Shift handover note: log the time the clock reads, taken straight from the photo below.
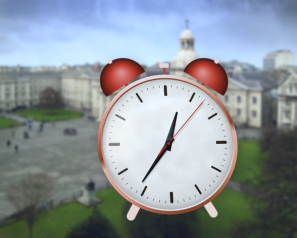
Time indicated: 12:36:07
